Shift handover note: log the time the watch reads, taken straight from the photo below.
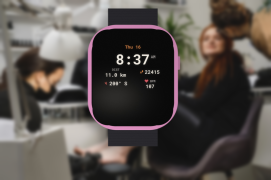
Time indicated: 8:37
